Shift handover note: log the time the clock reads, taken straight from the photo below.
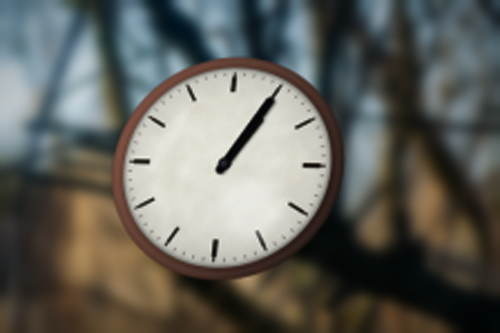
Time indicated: 1:05
